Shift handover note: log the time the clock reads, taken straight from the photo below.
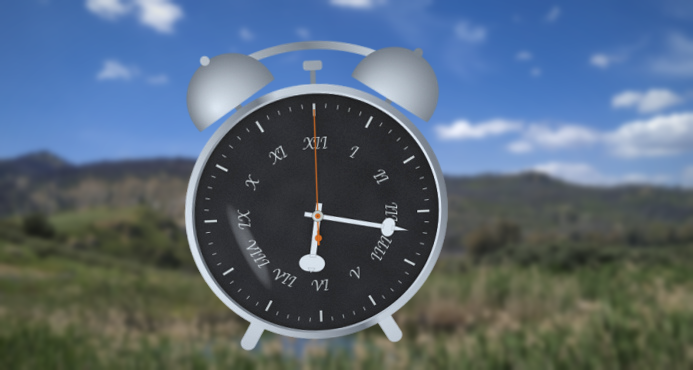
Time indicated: 6:17:00
